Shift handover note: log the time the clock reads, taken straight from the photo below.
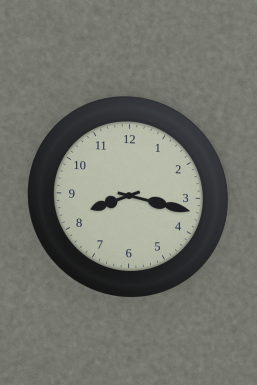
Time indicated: 8:17
